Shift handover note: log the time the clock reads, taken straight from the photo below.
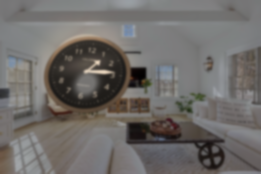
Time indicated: 1:14
